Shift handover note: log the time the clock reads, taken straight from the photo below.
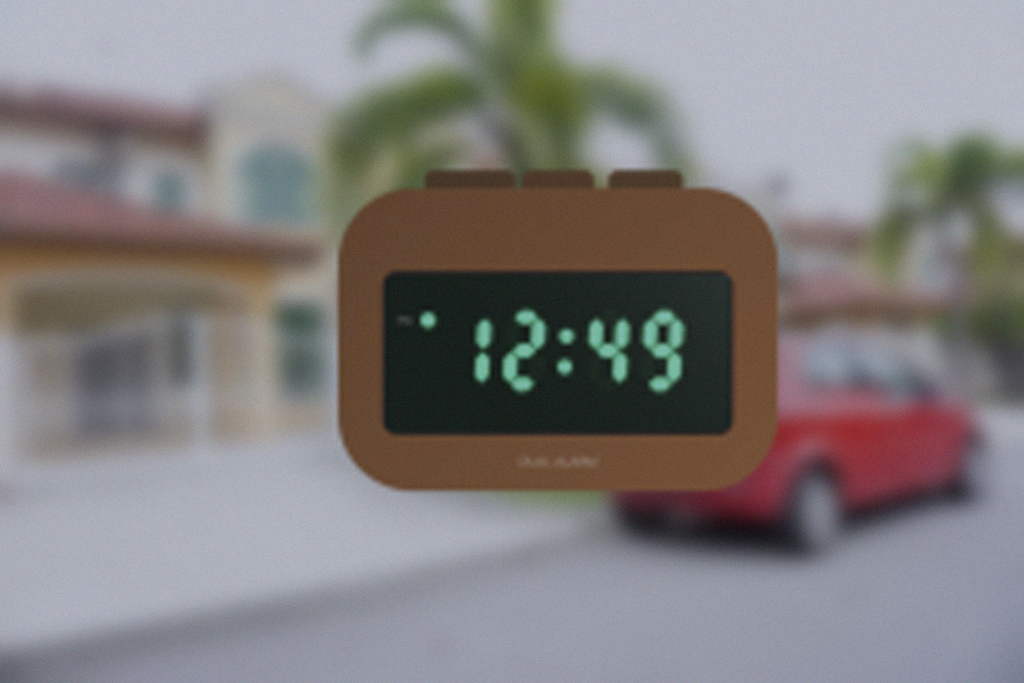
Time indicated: 12:49
